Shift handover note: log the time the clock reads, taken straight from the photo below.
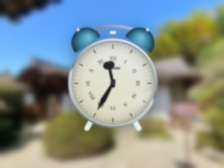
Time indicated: 11:35
